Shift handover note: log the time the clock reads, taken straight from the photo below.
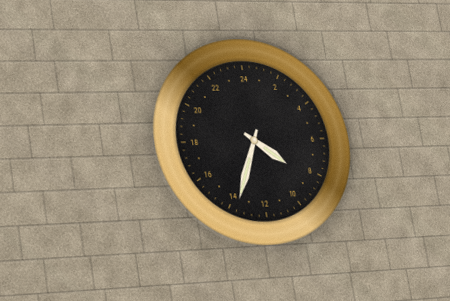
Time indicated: 8:34
